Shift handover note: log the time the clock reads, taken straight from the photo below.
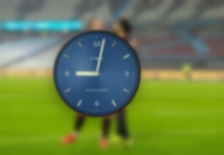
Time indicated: 9:02
